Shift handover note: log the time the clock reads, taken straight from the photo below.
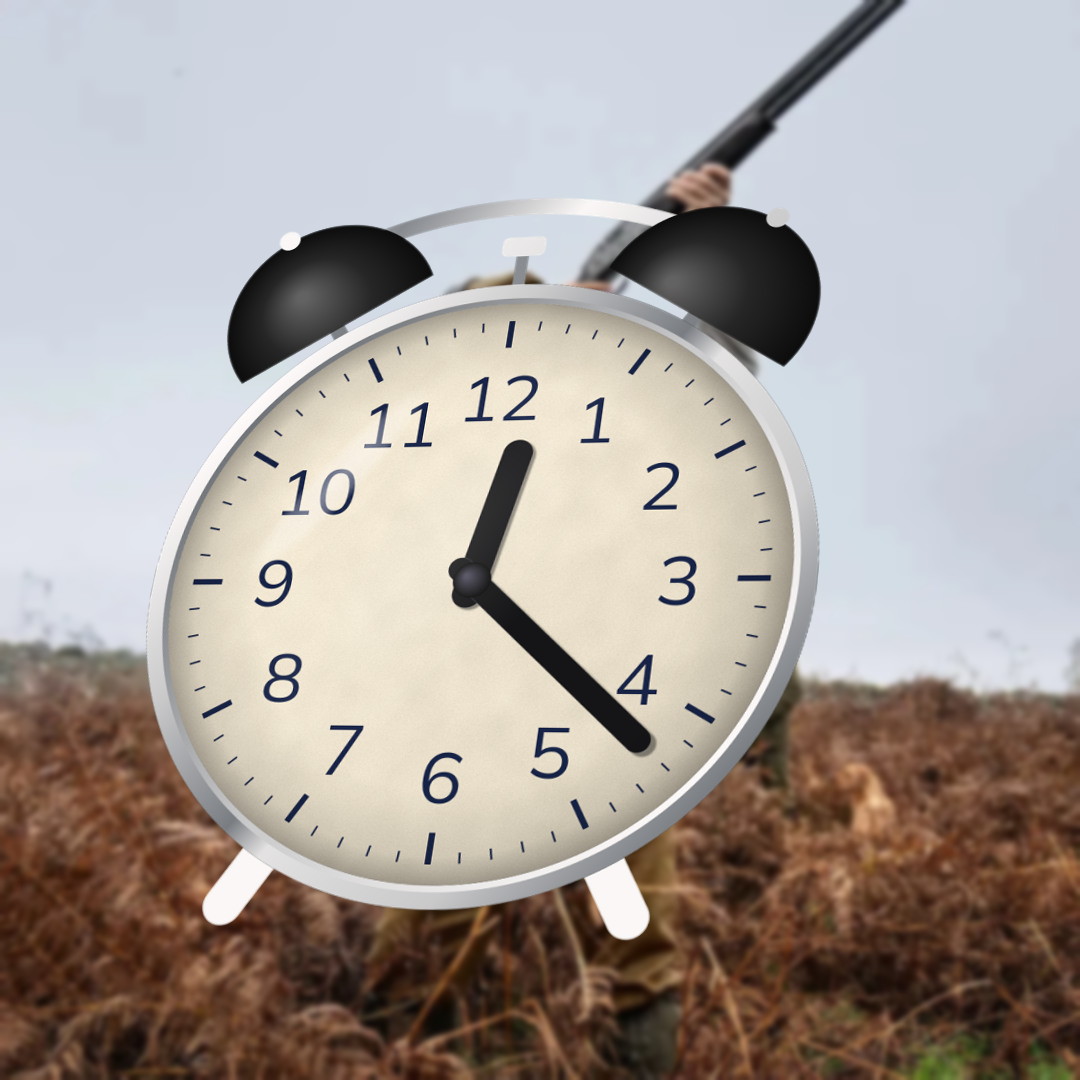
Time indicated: 12:22
